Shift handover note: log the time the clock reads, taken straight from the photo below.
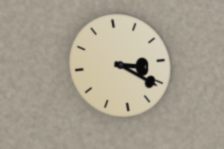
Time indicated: 3:21
